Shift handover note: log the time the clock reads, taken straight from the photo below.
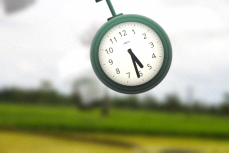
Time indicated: 5:31
